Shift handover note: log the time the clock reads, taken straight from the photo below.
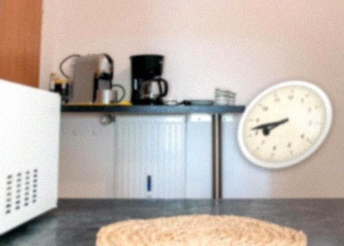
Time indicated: 7:42
